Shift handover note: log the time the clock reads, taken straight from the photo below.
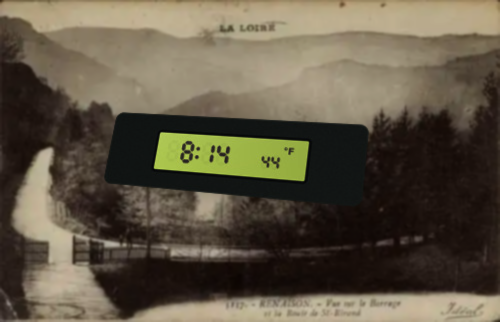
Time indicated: 8:14
